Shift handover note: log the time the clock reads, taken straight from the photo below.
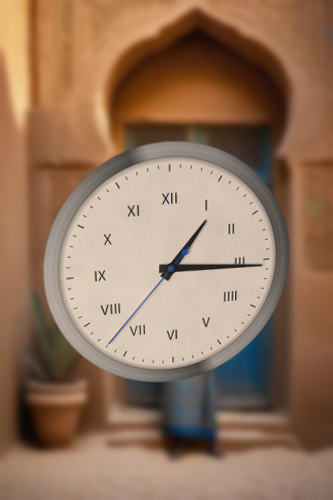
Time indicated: 1:15:37
